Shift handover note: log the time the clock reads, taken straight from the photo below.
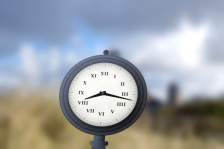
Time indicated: 8:17
